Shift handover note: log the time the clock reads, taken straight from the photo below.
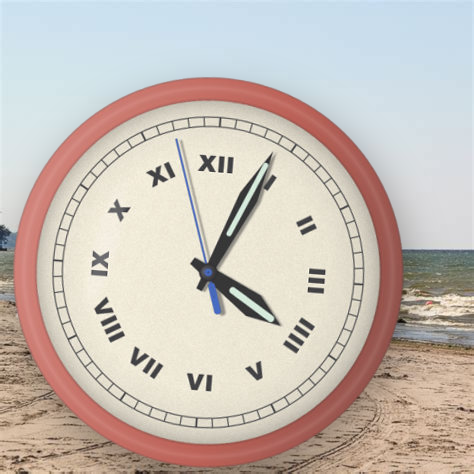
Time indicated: 4:03:57
